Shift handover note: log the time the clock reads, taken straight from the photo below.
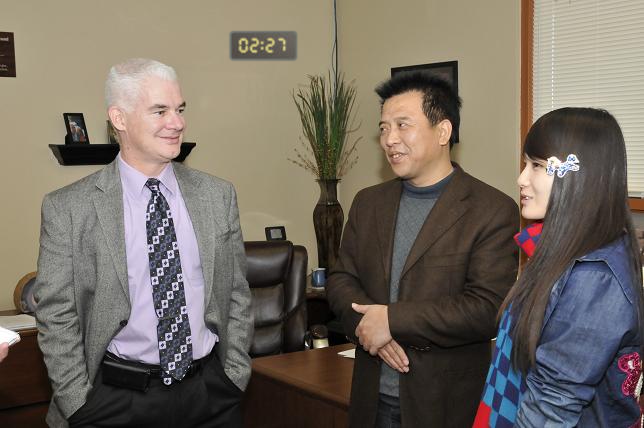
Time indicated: 2:27
